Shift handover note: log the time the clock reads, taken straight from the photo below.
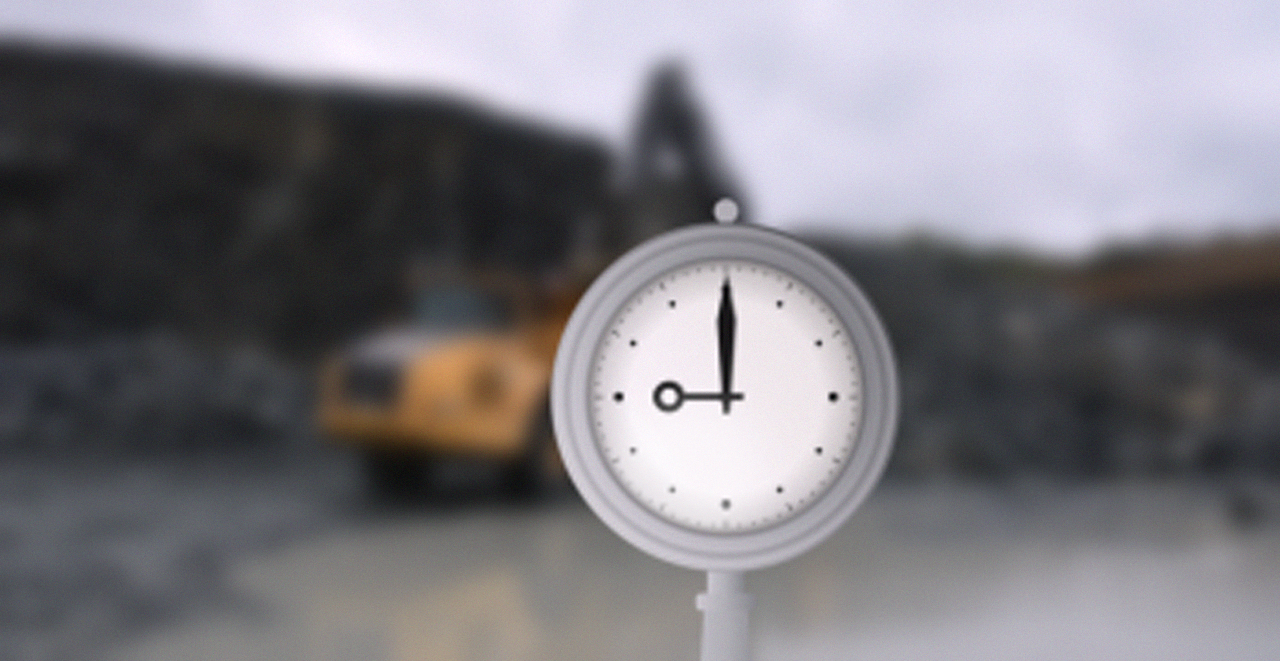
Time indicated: 9:00
